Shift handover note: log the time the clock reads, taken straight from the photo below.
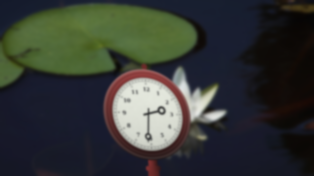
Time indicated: 2:31
